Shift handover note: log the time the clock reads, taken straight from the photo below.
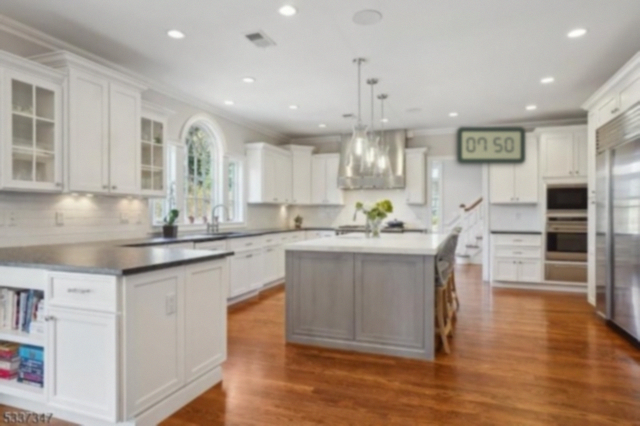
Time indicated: 7:50
